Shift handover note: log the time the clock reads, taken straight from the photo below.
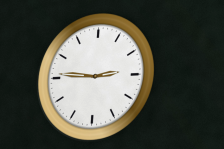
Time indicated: 2:46
